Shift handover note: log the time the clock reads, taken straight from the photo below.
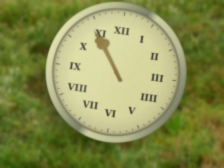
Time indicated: 10:54
